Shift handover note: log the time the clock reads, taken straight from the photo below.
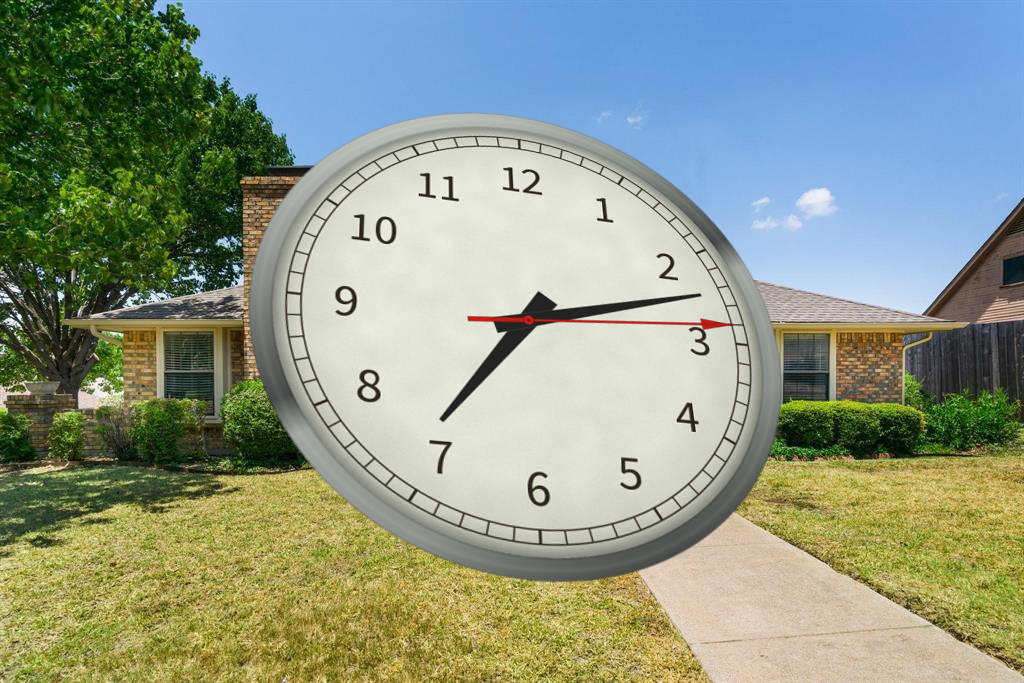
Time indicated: 7:12:14
